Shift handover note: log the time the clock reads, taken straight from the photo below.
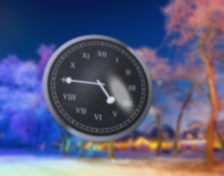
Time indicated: 4:45
